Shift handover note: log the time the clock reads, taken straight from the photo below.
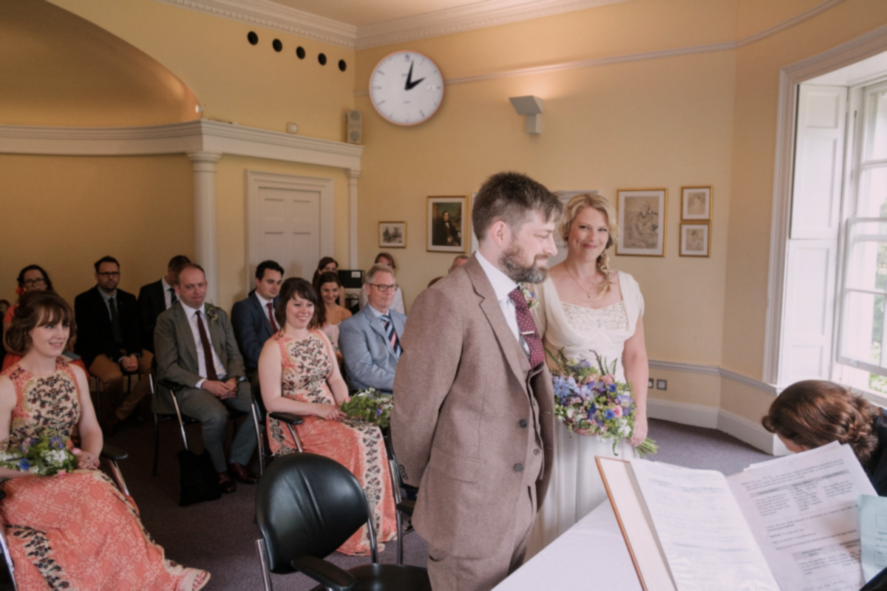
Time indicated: 2:02
